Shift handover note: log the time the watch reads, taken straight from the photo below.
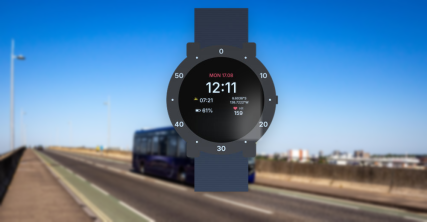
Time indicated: 12:11
